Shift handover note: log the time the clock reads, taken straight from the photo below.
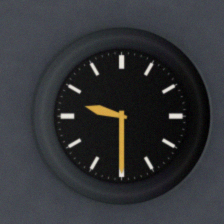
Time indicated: 9:30
